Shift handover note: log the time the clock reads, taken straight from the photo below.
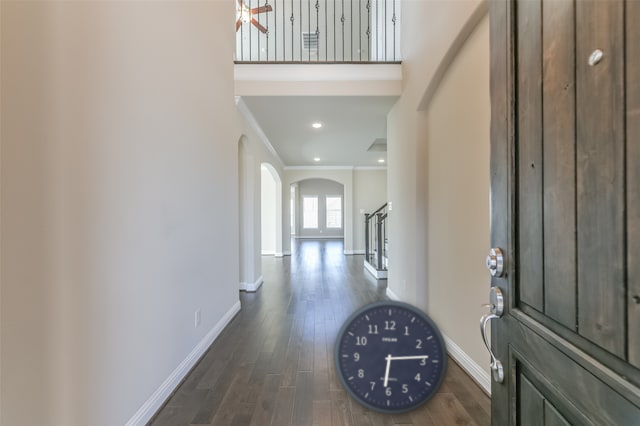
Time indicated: 6:14
